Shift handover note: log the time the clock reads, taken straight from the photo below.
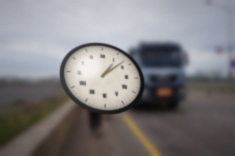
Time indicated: 1:08
